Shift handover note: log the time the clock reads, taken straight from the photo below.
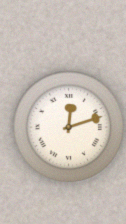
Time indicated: 12:12
